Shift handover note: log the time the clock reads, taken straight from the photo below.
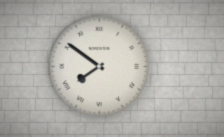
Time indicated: 7:51
